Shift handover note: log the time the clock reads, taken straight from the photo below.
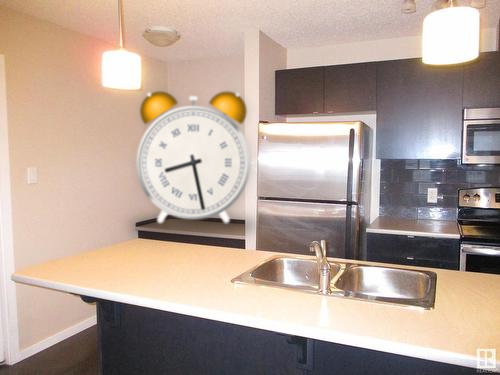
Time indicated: 8:28
